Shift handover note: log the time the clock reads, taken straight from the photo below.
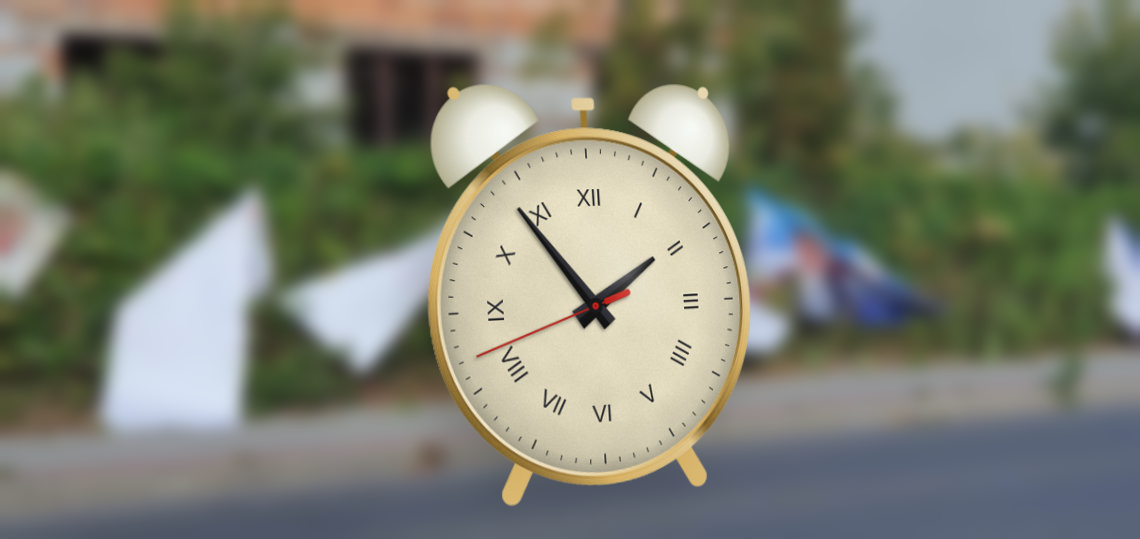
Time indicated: 1:53:42
